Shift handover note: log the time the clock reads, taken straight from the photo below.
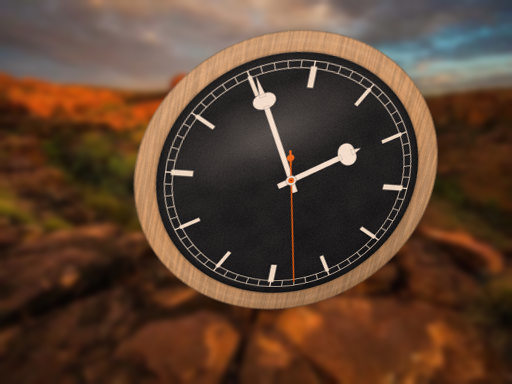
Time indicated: 1:55:28
